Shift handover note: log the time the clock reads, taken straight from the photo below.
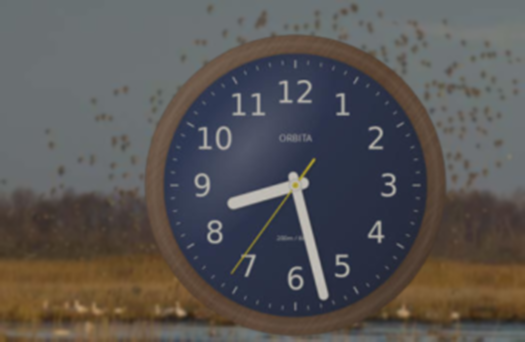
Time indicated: 8:27:36
